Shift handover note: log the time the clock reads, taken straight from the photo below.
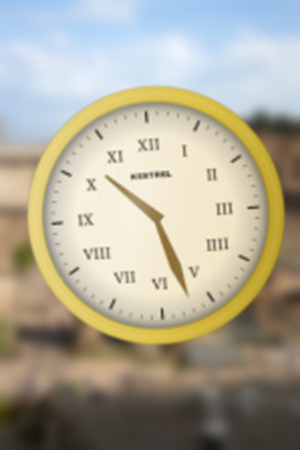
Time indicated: 10:27
